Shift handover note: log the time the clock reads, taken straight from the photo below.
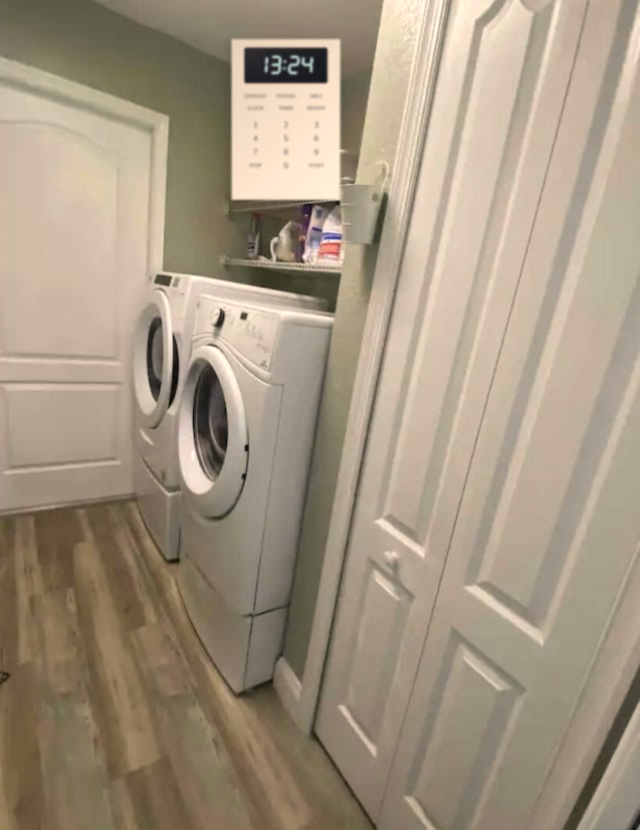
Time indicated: 13:24
